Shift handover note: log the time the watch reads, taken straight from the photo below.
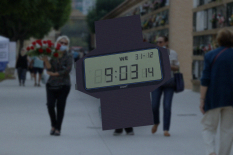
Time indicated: 9:03:14
